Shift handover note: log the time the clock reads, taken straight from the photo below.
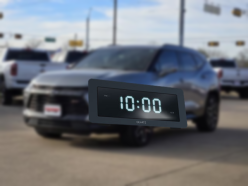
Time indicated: 10:00
